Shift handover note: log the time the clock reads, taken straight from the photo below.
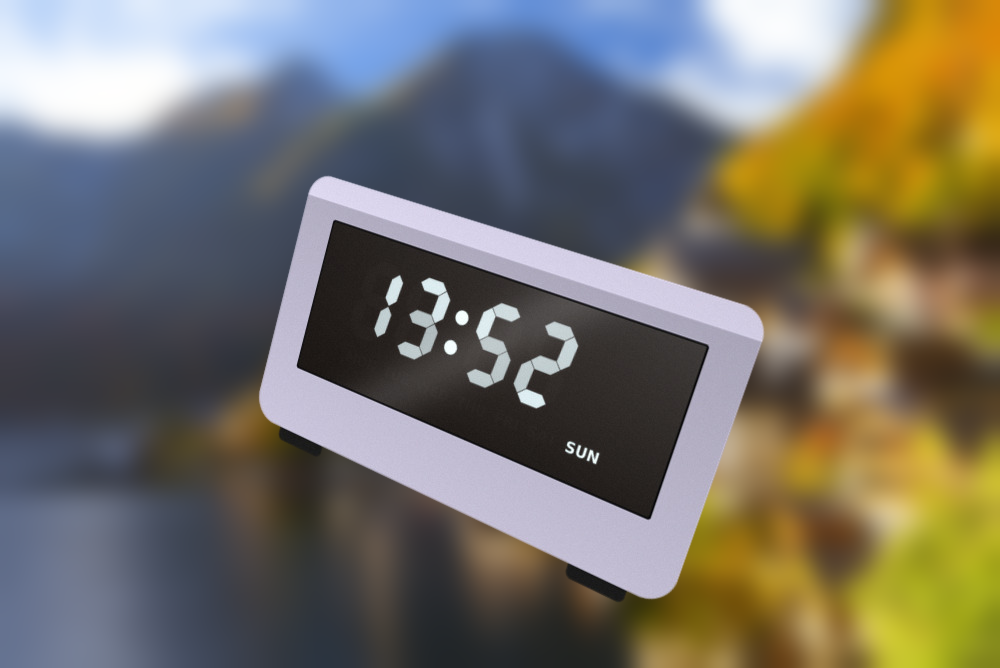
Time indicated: 13:52
